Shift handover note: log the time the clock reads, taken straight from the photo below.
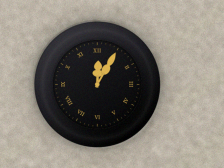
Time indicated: 12:05
